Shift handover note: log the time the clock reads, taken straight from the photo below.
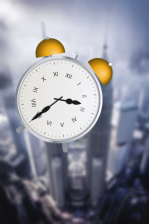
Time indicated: 2:35
